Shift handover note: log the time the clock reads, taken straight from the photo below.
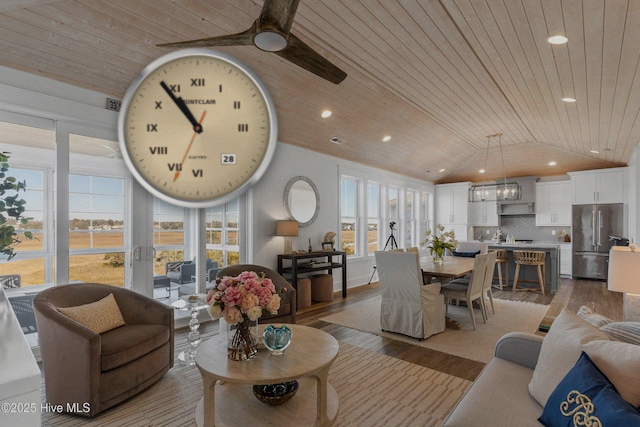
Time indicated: 10:53:34
